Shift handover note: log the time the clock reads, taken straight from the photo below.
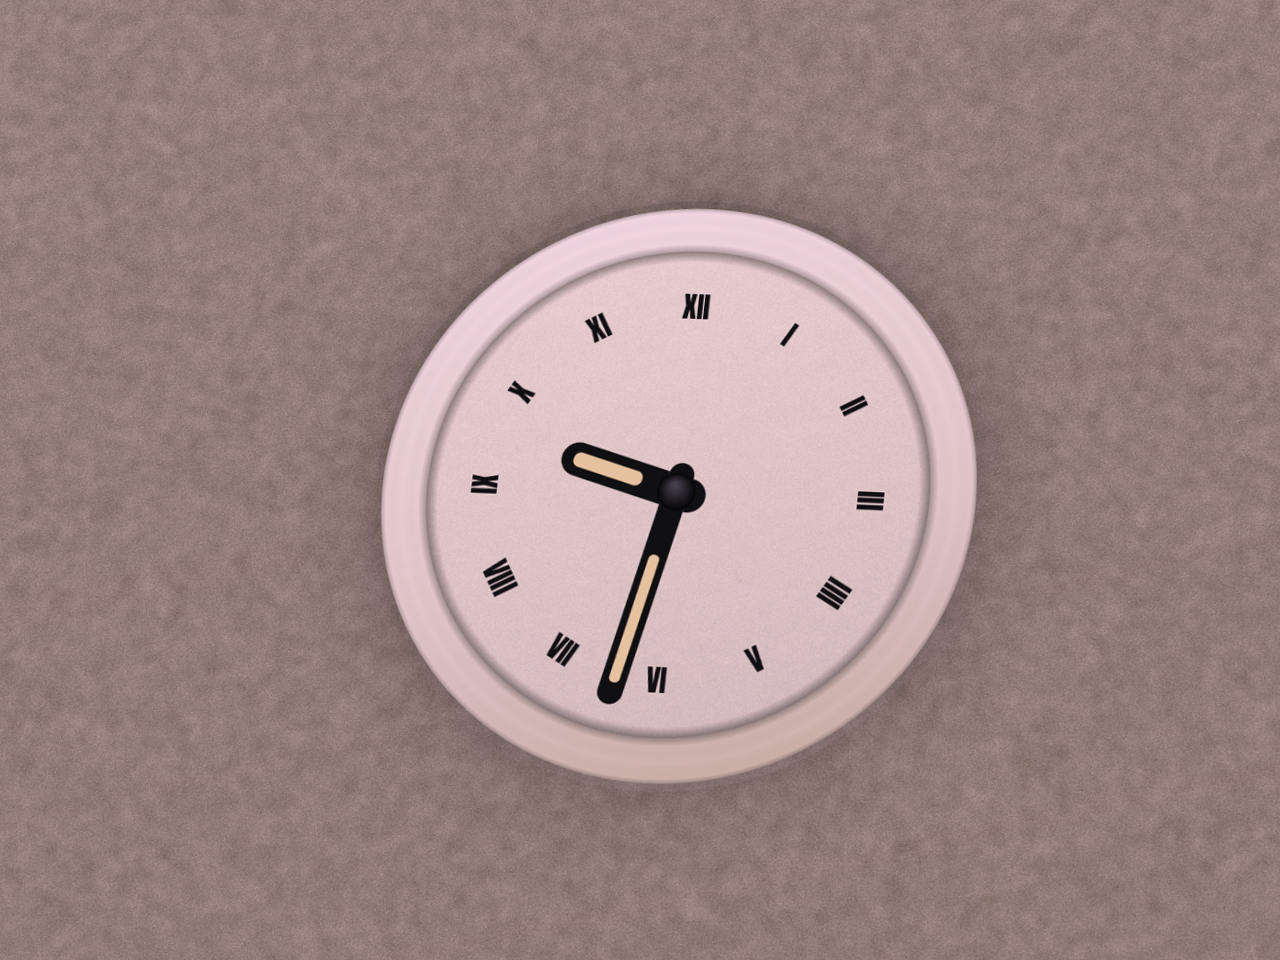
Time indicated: 9:32
